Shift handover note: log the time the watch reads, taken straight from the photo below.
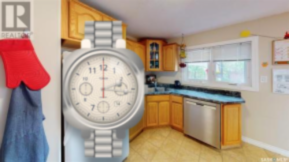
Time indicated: 2:16
